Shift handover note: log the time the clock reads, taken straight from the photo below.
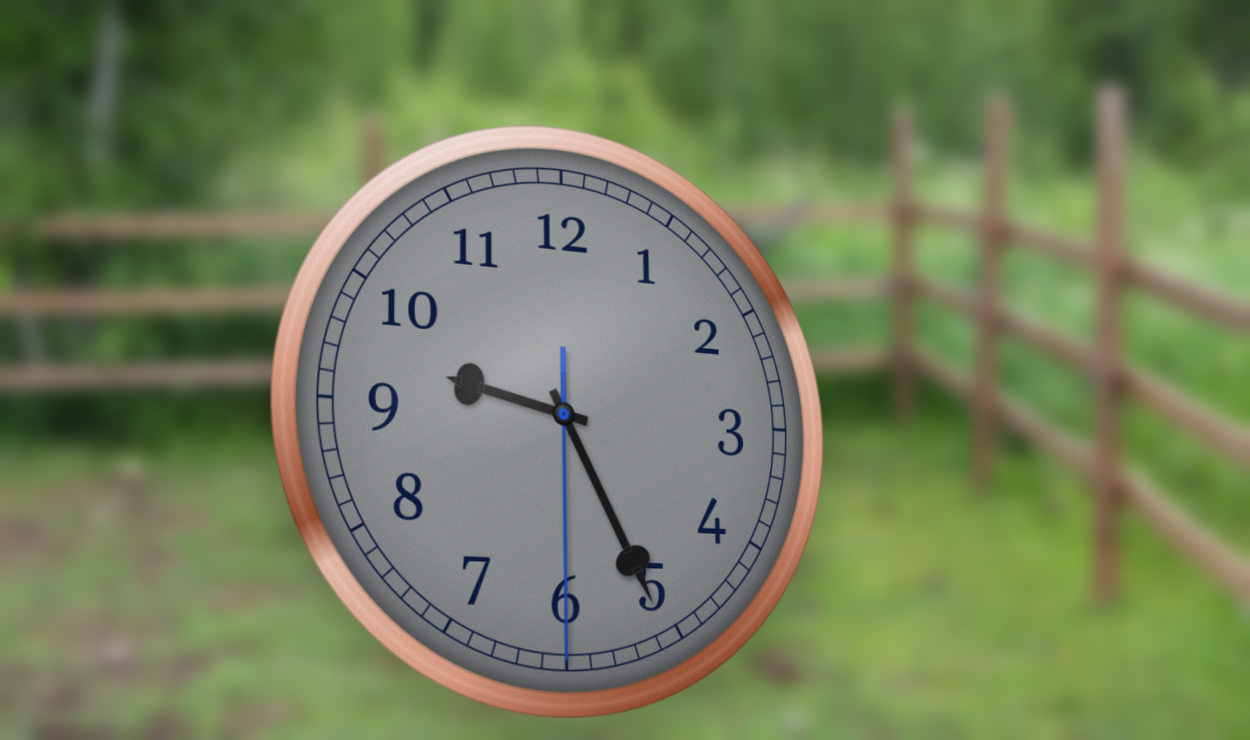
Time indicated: 9:25:30
